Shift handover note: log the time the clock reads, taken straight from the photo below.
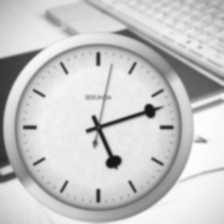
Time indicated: 5:12:02
